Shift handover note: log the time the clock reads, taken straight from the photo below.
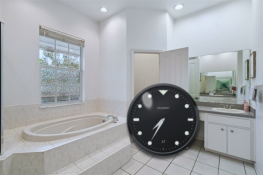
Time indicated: 7:35
